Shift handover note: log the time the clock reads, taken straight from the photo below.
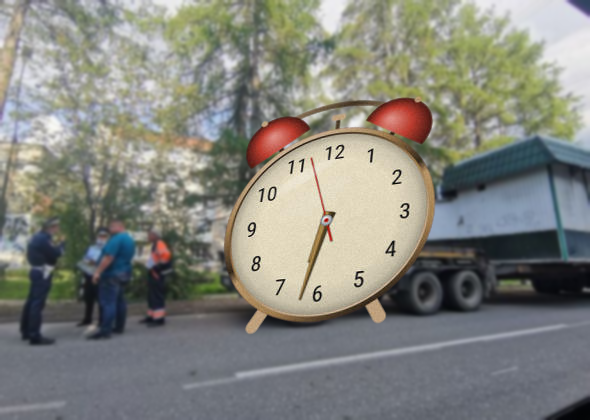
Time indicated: 6:31:57
